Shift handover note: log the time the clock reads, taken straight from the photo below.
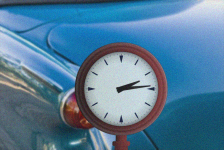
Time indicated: 2:14
